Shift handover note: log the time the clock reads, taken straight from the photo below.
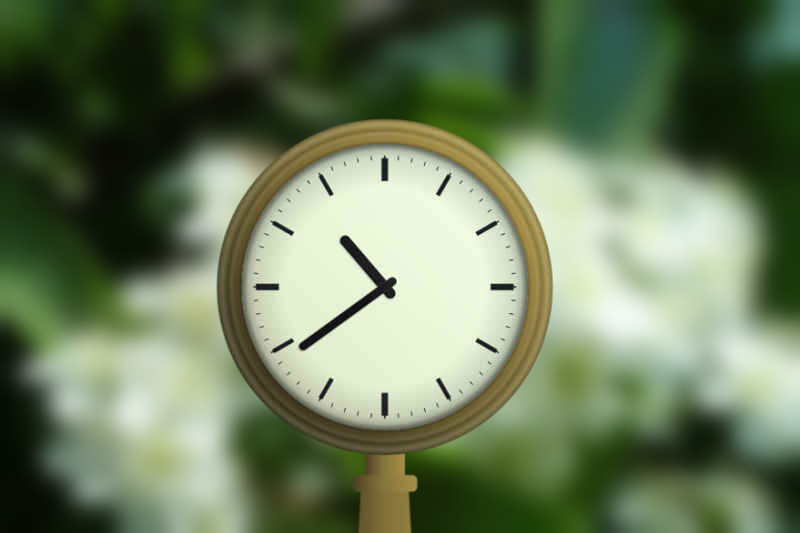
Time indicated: 10:39
